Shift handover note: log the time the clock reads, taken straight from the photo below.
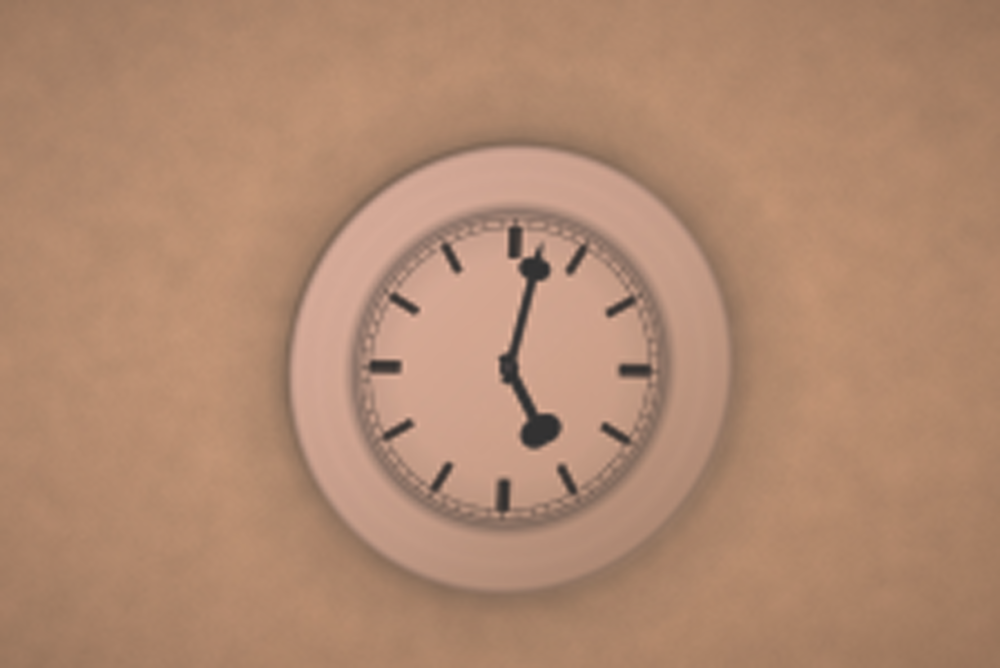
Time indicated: 5:02
